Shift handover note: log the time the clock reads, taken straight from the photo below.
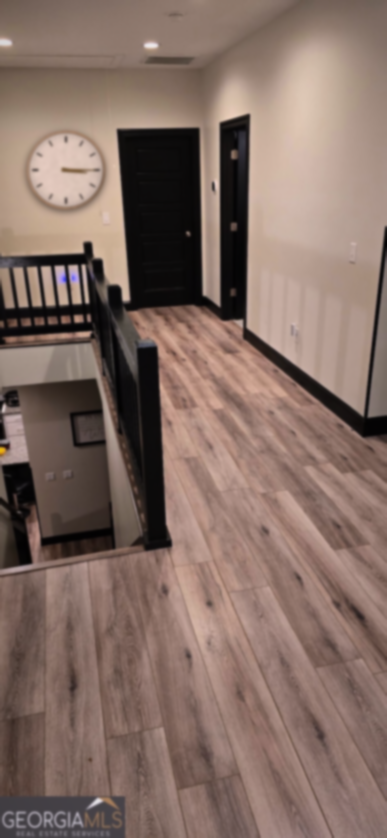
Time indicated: 3:15
